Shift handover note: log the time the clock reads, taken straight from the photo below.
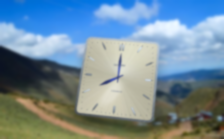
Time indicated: 8:00
